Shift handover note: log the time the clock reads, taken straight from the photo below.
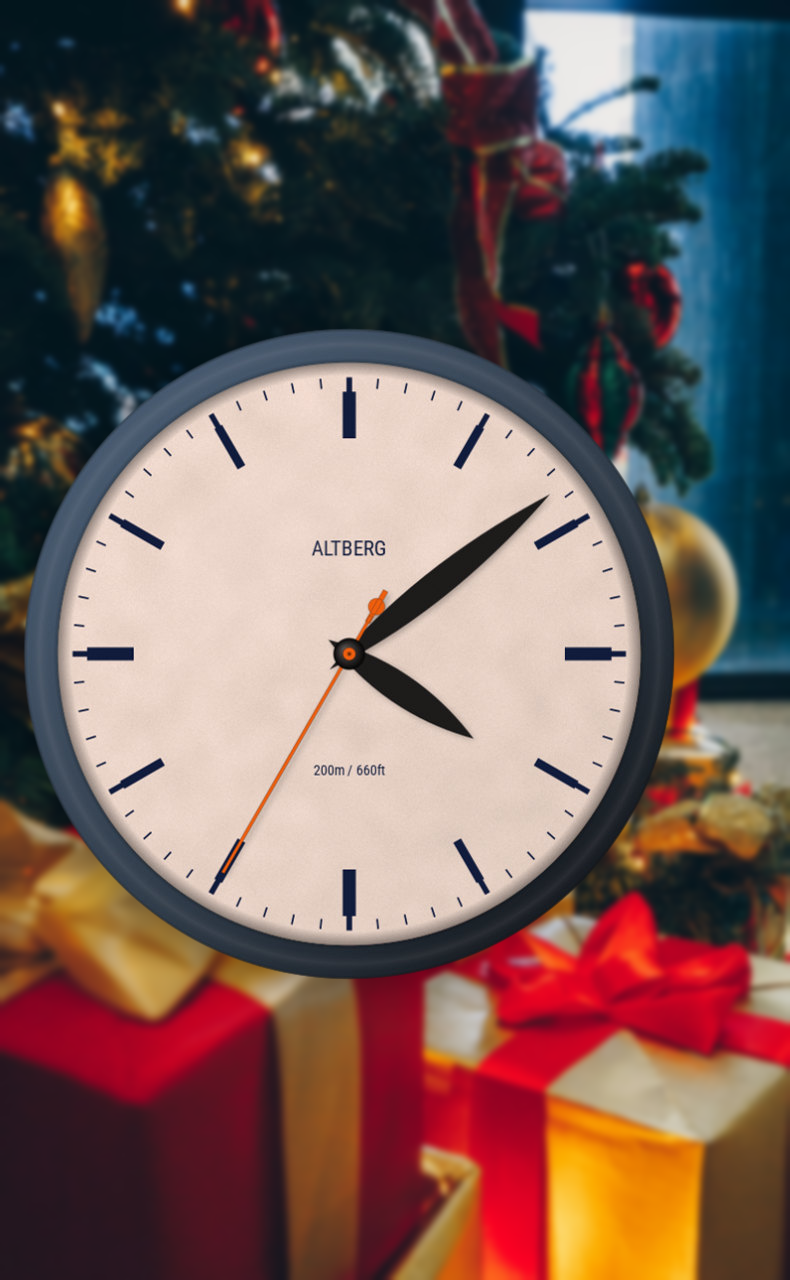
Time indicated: 4:08:35
